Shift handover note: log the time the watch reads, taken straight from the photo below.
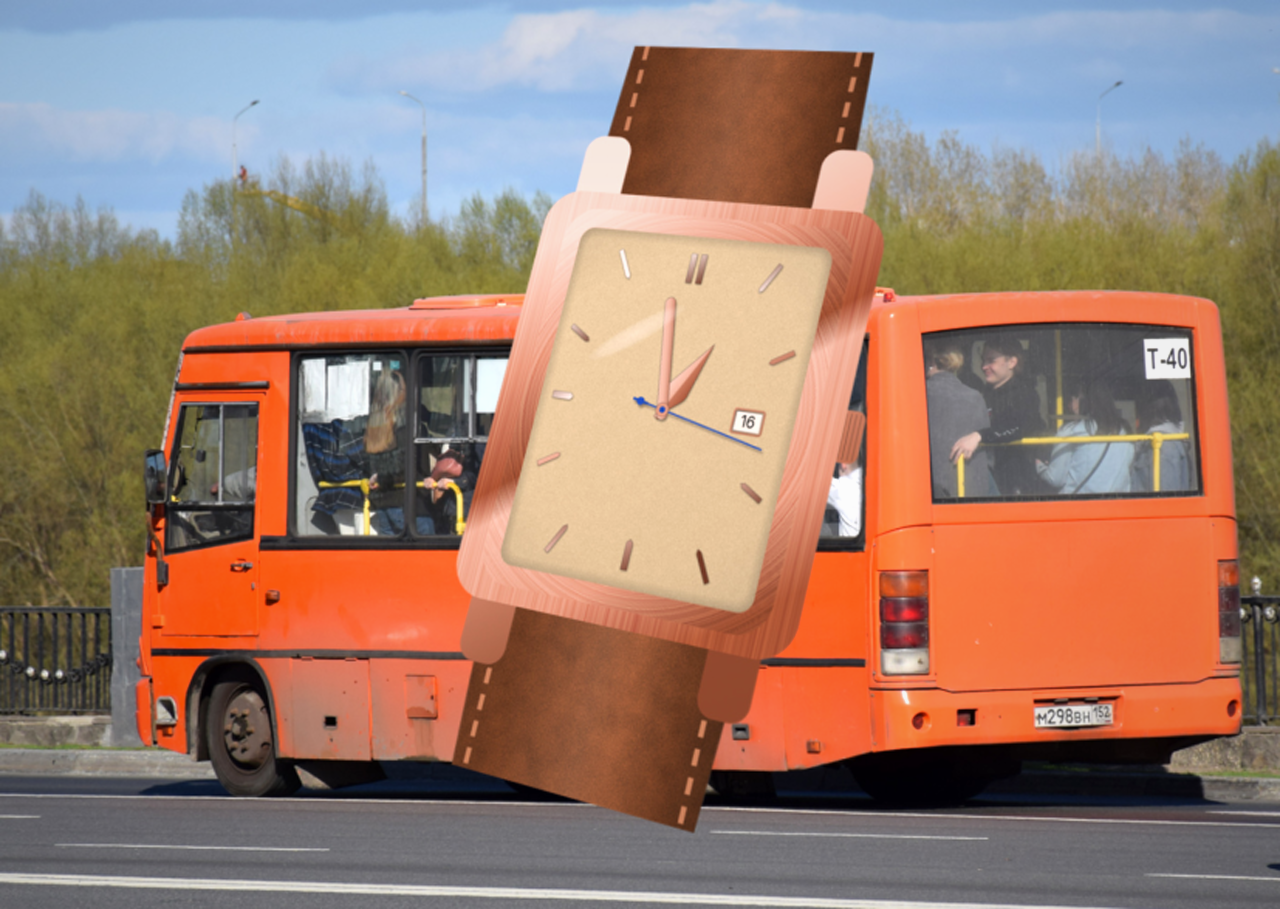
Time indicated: 12:58:17
